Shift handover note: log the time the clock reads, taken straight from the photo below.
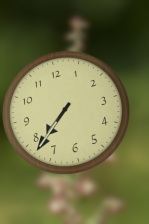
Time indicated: 7:38
